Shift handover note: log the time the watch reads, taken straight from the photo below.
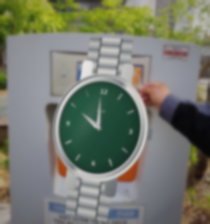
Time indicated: 9:59
